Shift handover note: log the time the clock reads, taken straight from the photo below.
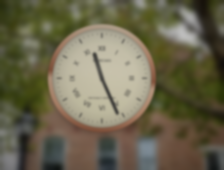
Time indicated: 11:26
